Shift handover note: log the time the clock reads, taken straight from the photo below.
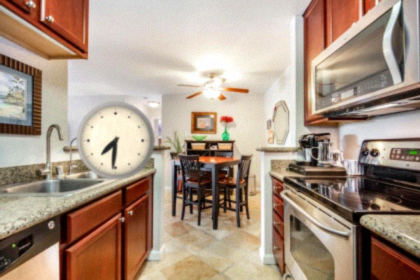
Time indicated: 7:31
